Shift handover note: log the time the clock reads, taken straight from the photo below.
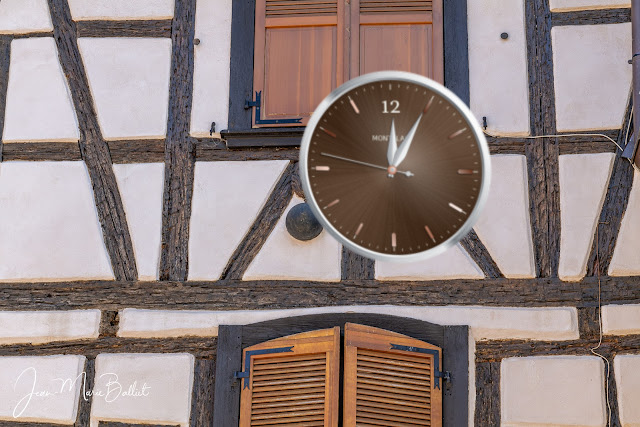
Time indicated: 12:04:47
